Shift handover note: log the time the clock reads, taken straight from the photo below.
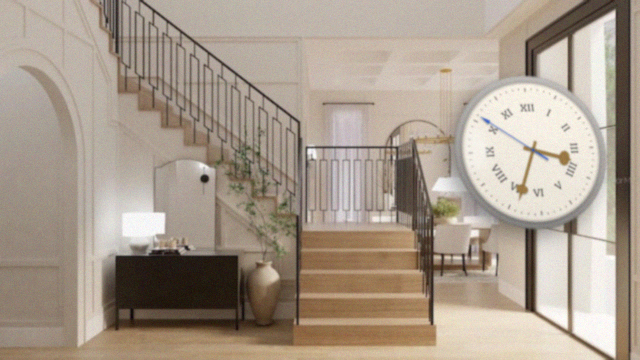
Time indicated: 3:33:51
